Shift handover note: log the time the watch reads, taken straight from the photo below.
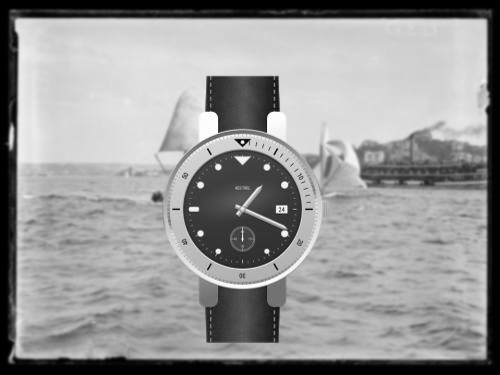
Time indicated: 1:19
